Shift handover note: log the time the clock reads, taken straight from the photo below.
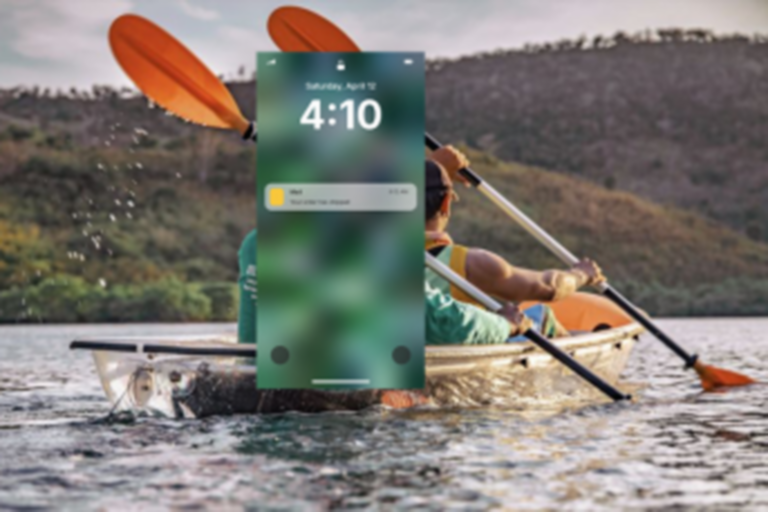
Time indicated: 4:10
